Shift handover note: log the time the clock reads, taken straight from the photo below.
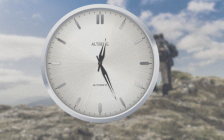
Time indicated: 12:26
